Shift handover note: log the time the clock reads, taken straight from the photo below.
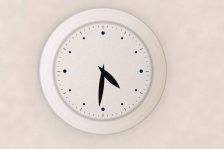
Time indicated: 4:31
